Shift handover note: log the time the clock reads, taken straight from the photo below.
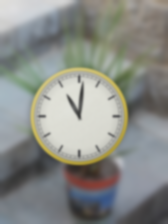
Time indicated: 11:01
